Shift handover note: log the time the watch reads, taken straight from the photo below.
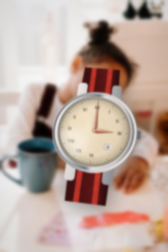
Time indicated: 3:00
